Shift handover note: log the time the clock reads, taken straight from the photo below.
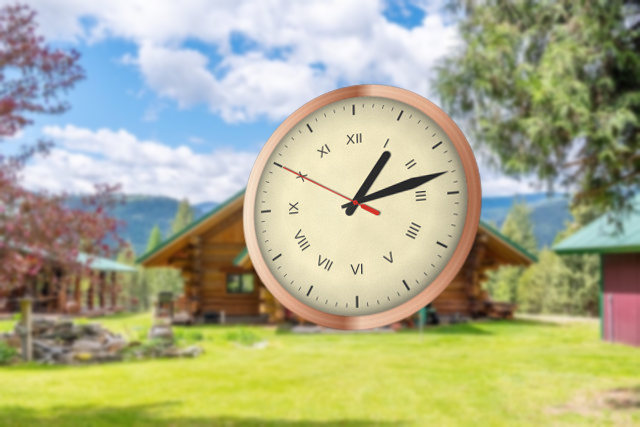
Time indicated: 1:12:50
